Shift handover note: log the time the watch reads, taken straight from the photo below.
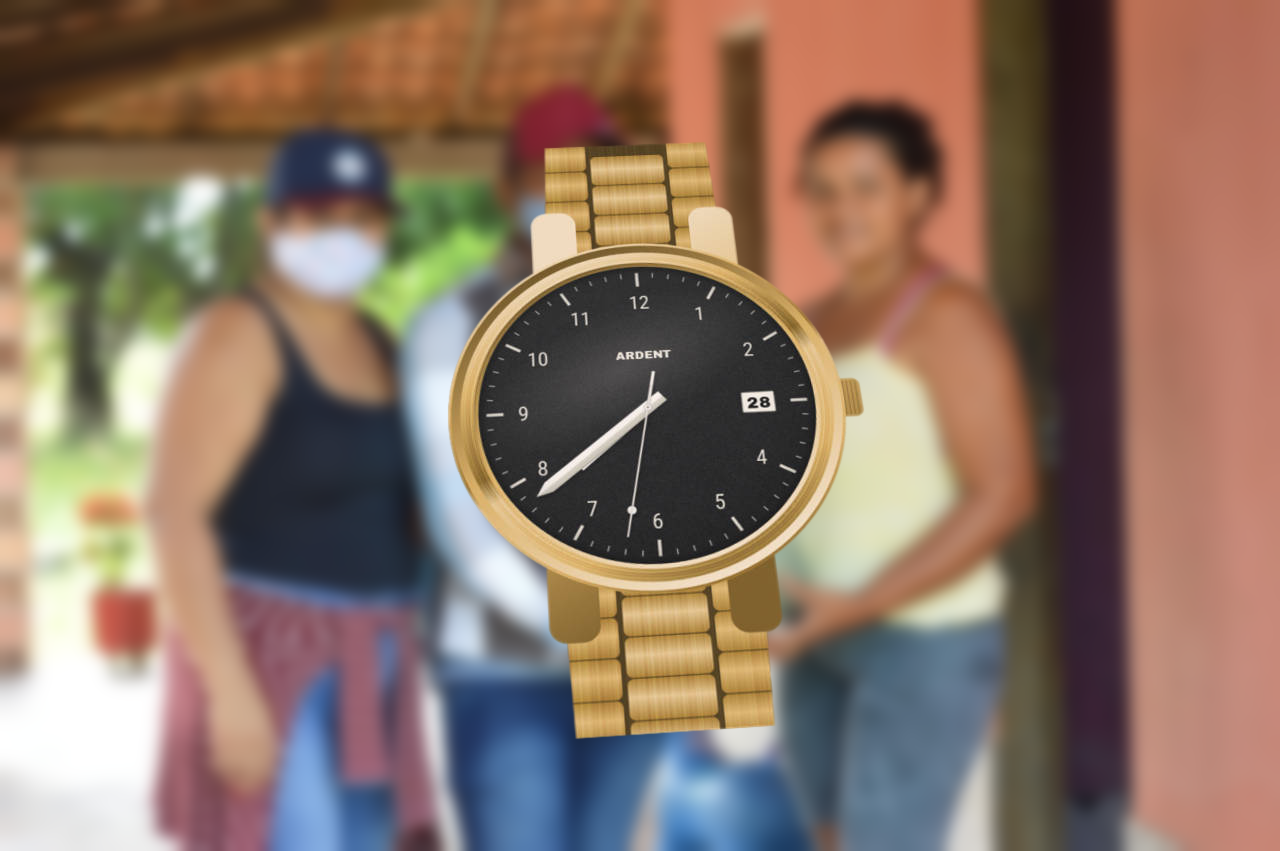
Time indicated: 7:38:32
